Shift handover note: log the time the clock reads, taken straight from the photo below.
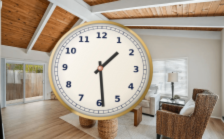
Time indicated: 1:29
